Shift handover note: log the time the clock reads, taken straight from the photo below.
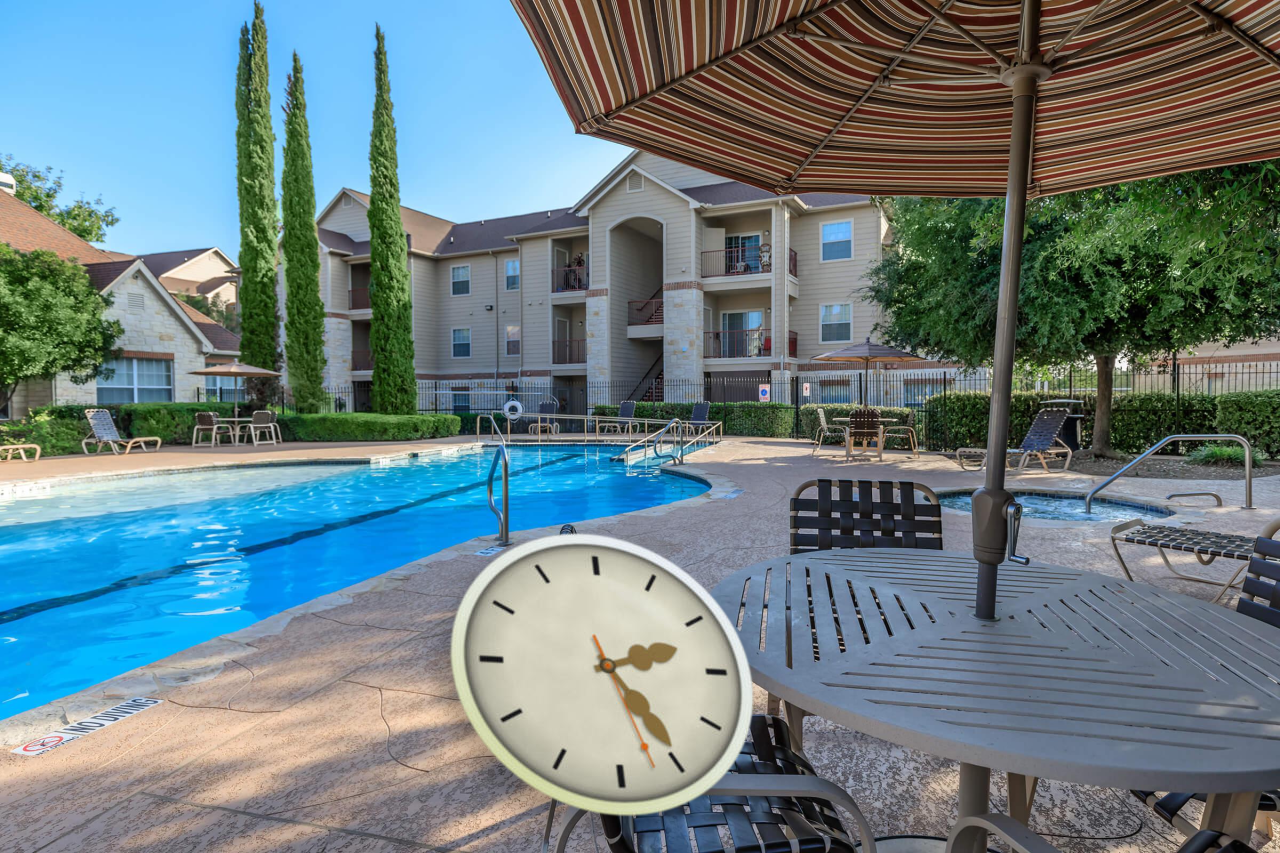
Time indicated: 2:24:27
